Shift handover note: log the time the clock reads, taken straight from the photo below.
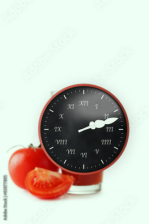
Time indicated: 2:12
